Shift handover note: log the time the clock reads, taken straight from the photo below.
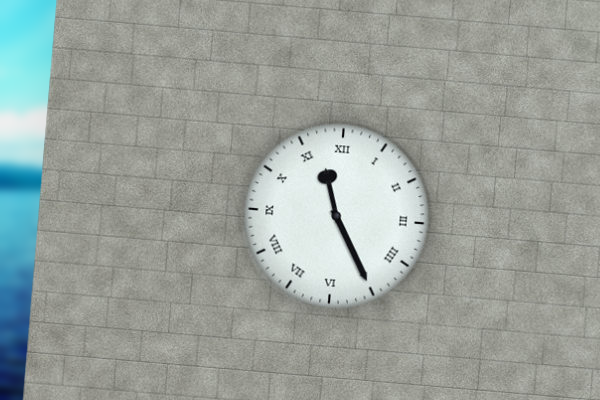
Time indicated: 11:25
